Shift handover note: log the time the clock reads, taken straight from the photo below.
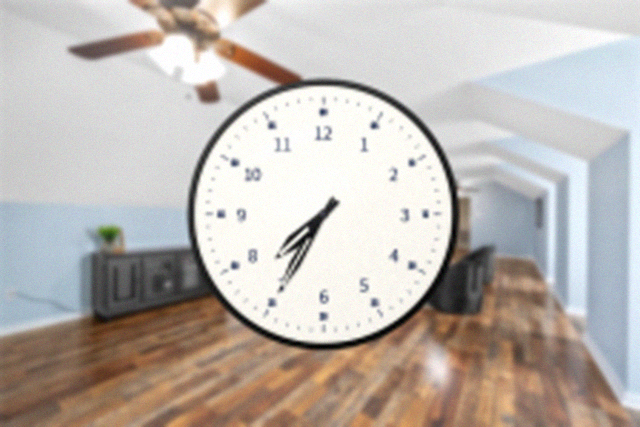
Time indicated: 7:35
